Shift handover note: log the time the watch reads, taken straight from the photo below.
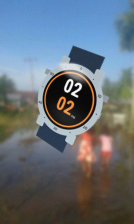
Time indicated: 2:02
